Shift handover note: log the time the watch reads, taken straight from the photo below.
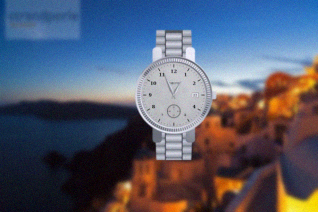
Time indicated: 12:56
